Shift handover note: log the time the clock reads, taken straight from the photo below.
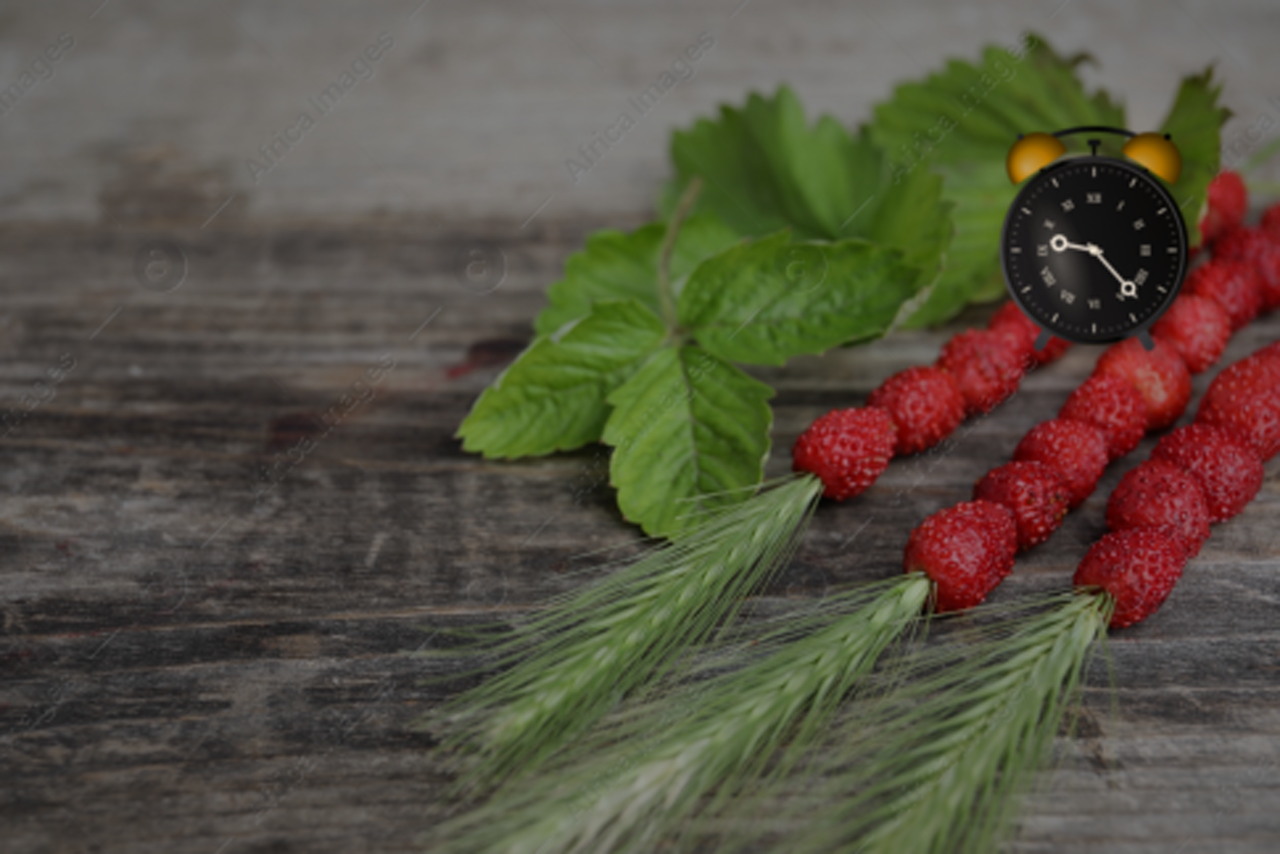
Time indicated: 9:23
